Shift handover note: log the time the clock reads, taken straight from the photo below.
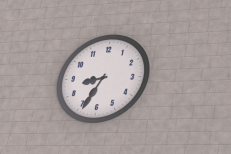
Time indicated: 8:34
